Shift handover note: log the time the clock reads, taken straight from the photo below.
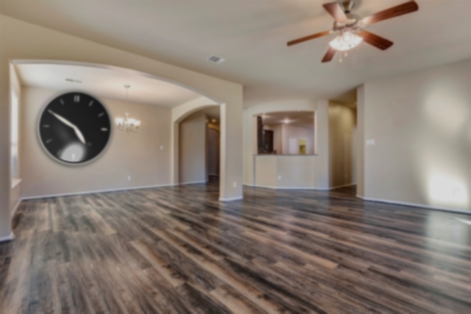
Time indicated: 4:50
